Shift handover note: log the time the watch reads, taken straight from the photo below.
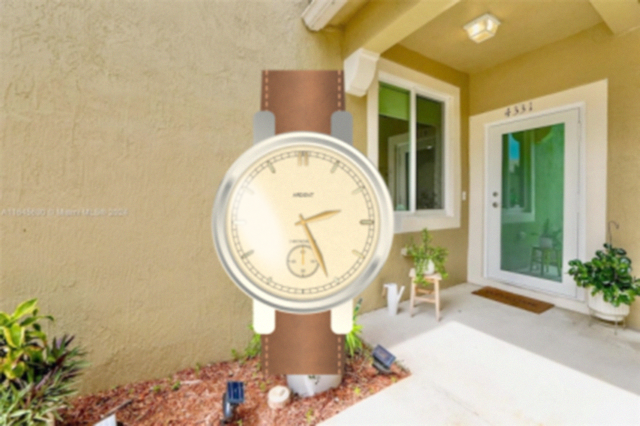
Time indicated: 2:26
